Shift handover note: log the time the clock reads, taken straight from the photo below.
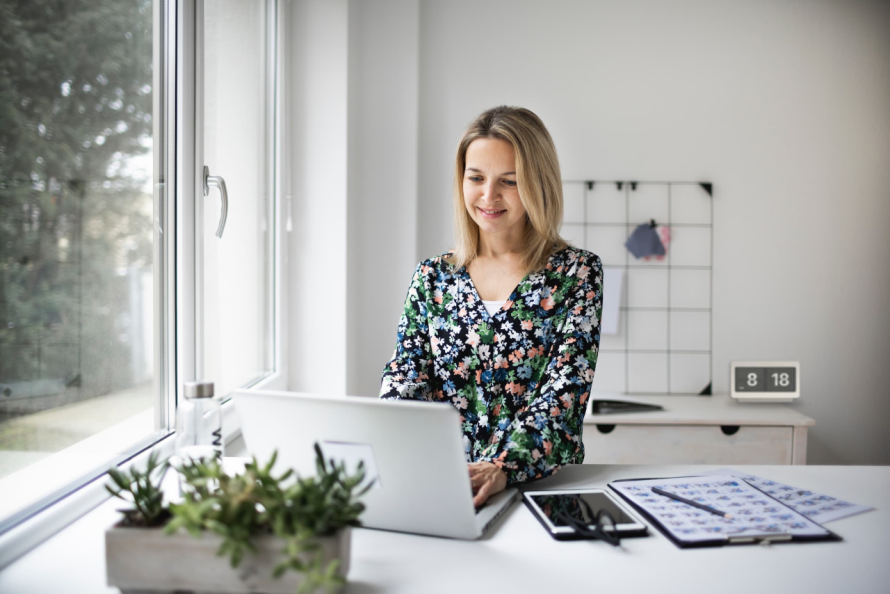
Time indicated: 8:18
